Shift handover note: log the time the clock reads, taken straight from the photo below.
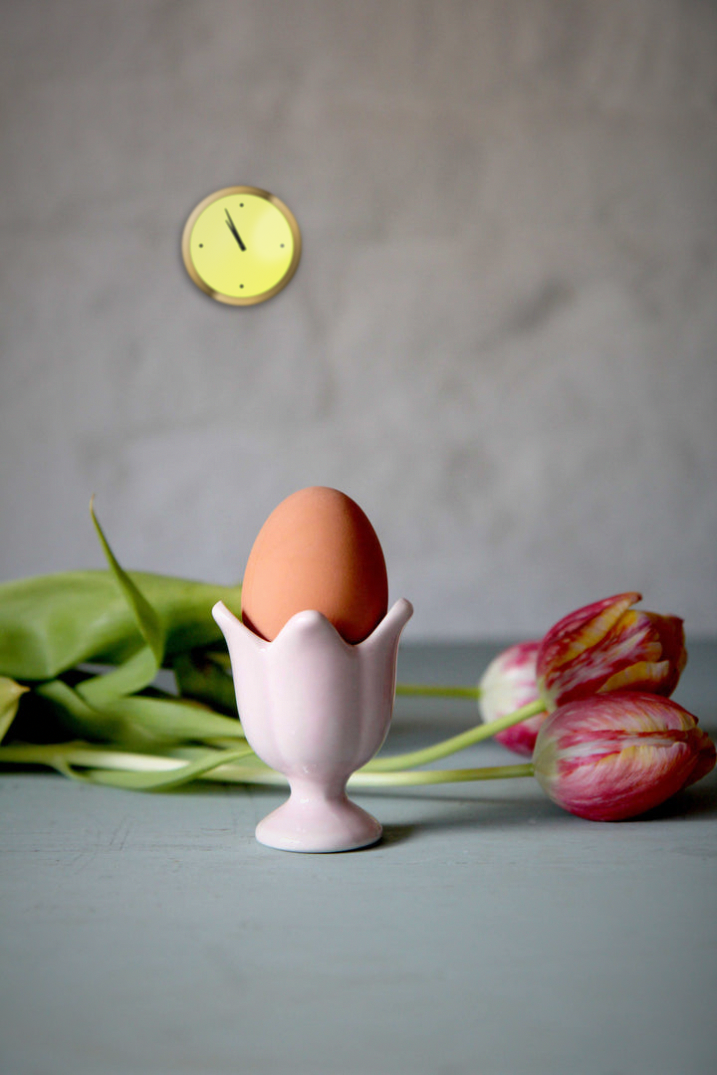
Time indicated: 10:56
